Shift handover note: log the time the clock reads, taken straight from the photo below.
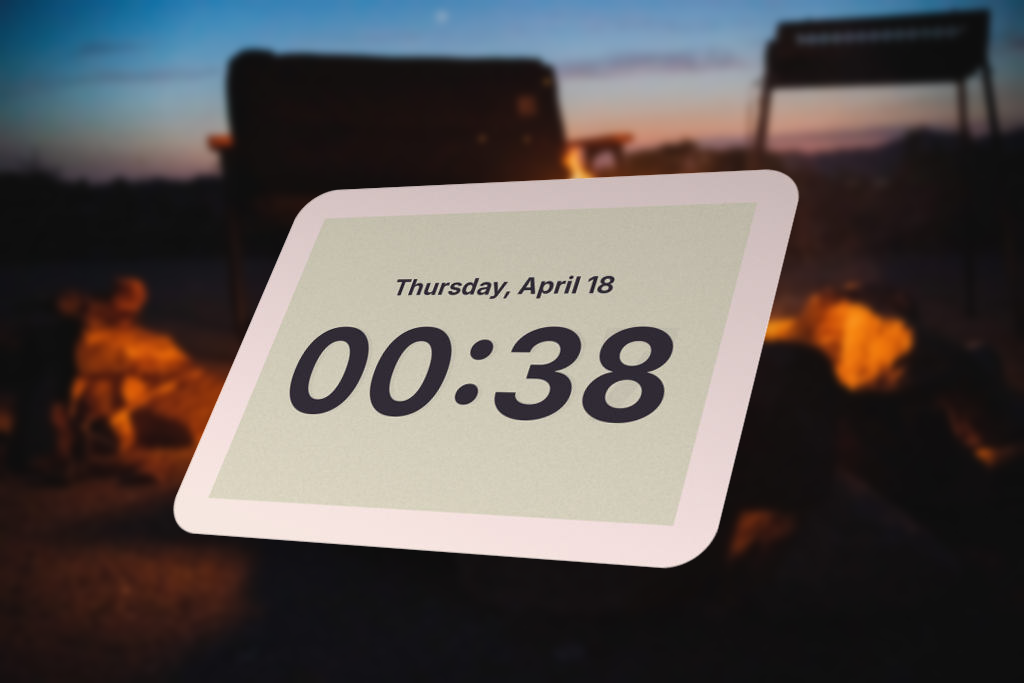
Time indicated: 0:38
